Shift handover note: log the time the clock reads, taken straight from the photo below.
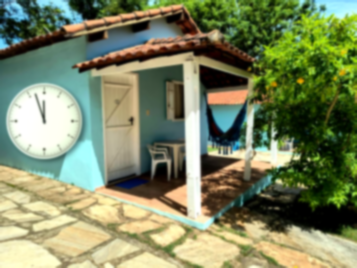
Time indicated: 11:57
